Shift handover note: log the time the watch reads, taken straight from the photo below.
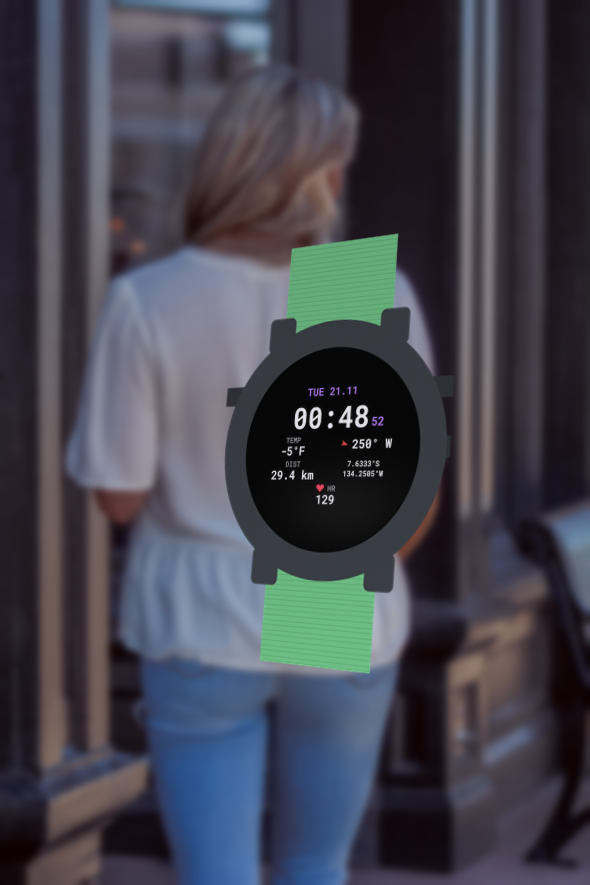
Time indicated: 0:48:52
